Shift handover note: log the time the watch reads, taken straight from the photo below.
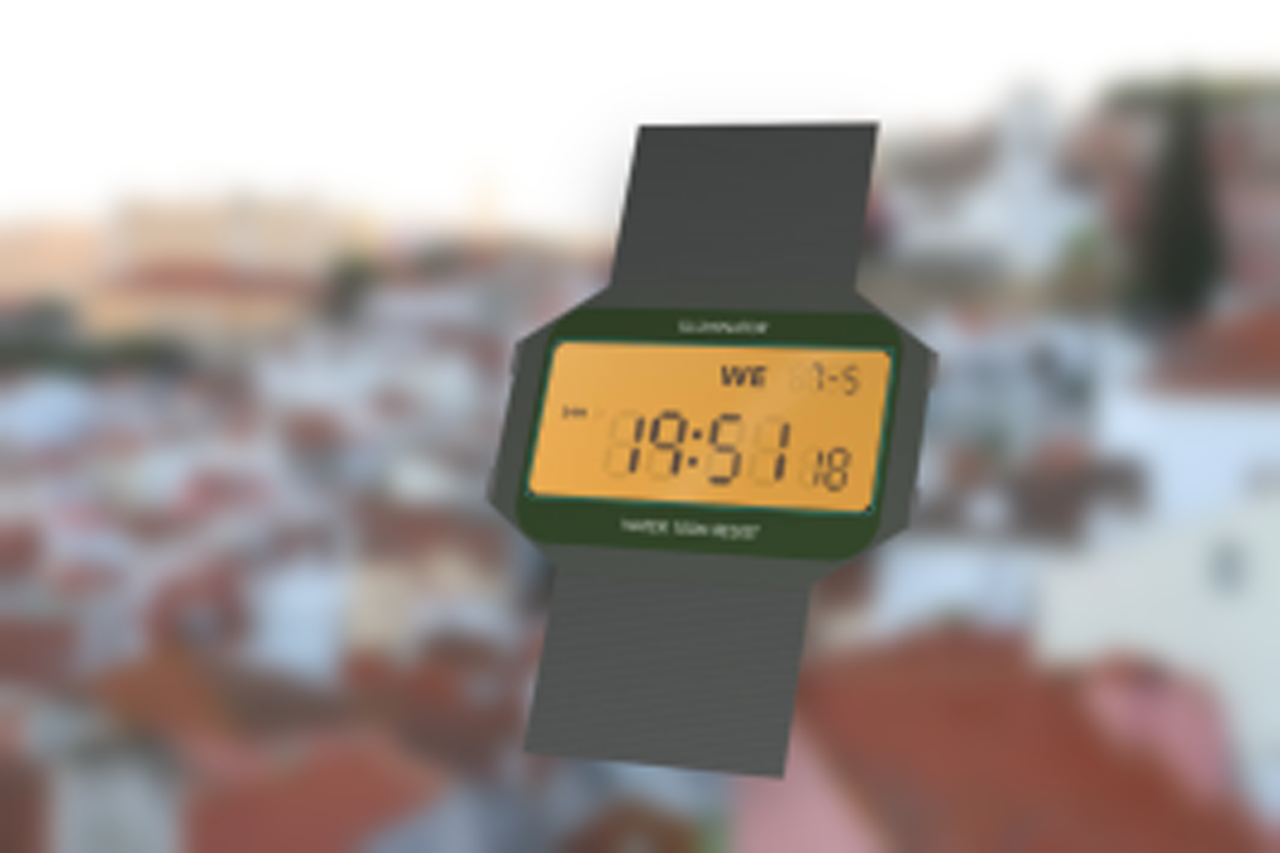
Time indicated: 19:51:18
